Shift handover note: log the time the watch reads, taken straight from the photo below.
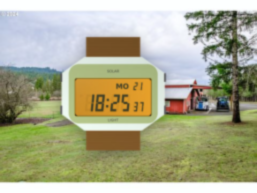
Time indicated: 18:25
